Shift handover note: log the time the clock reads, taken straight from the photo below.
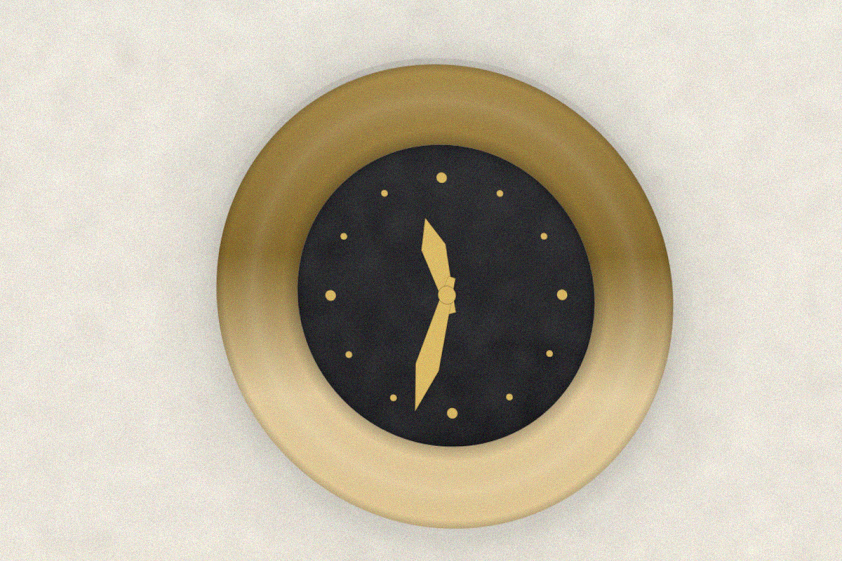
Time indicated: 11:33
